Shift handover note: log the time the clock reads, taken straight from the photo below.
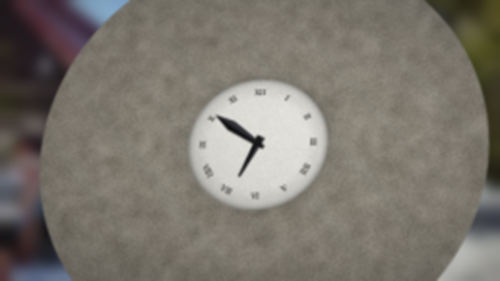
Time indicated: 6:51
